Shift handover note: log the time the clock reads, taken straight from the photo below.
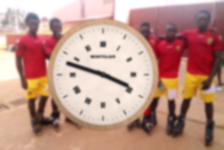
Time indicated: 3:48
